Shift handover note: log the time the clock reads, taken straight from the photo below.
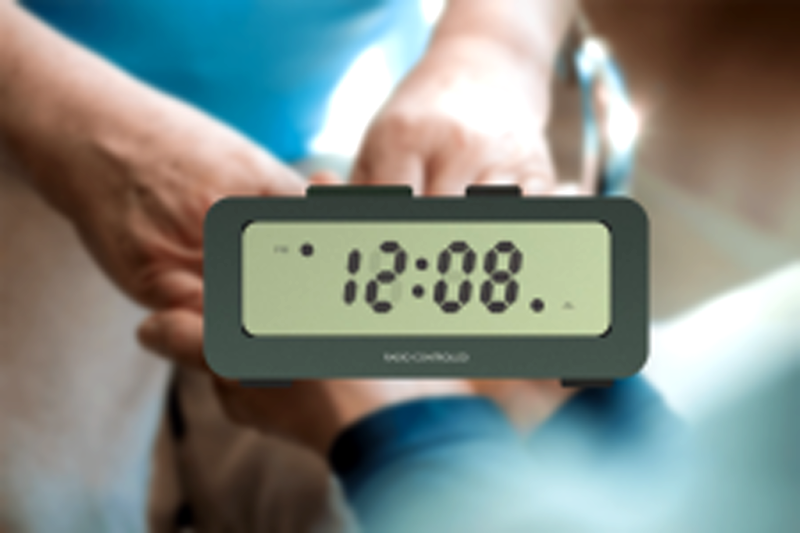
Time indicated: 12:08
